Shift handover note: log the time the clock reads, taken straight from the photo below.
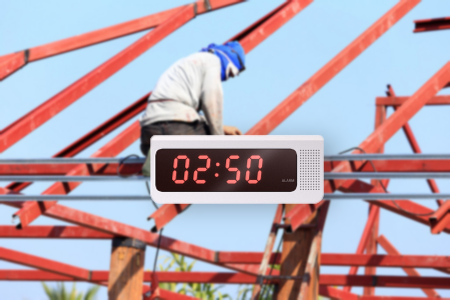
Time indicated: 2:50
